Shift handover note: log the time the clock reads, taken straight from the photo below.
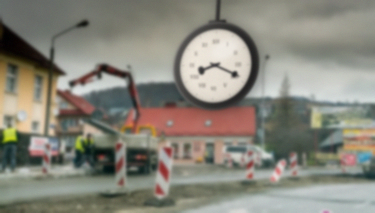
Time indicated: 8:19
